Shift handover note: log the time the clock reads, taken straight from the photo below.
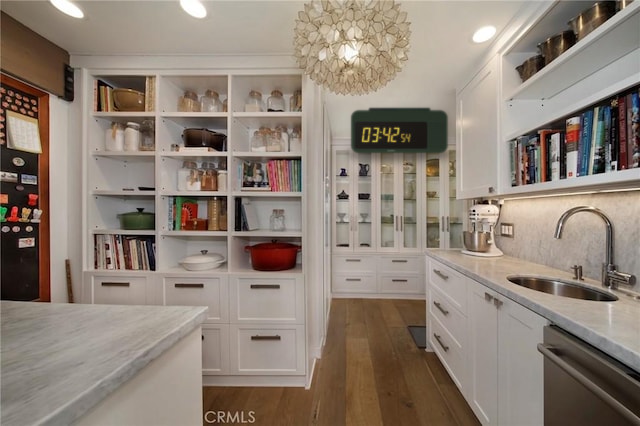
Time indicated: 3:42
